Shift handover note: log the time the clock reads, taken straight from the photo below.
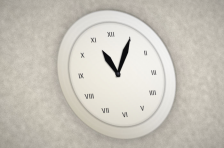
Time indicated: 11:05
